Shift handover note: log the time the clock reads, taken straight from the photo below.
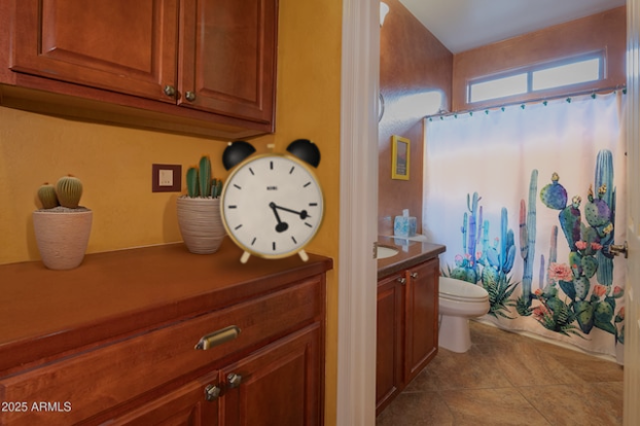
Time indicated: 5:18
